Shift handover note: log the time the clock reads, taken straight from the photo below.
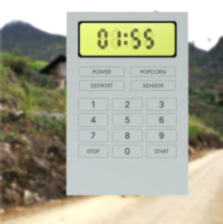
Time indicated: 1:55
